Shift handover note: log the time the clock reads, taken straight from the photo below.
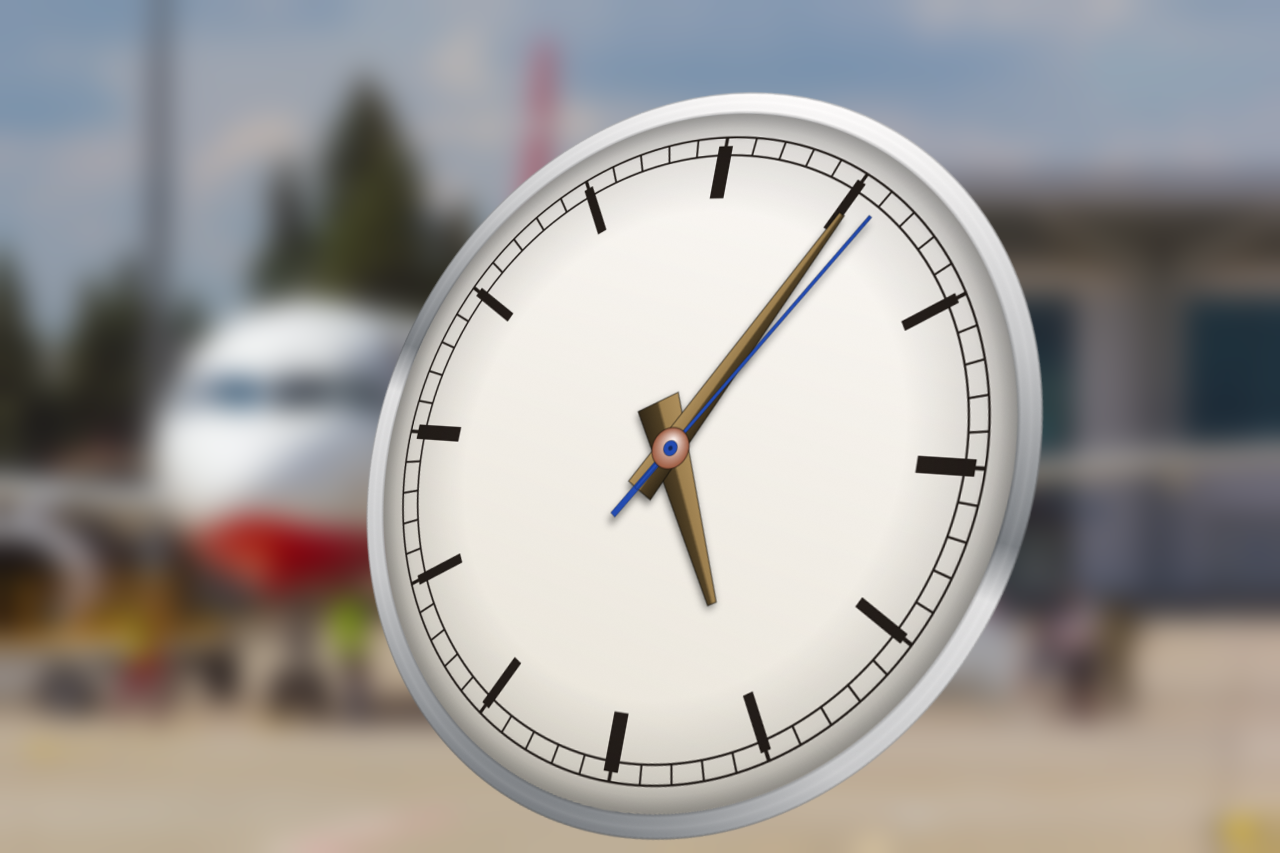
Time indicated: 5:05:06
